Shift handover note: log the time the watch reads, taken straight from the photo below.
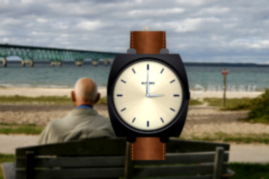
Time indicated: 3:00
